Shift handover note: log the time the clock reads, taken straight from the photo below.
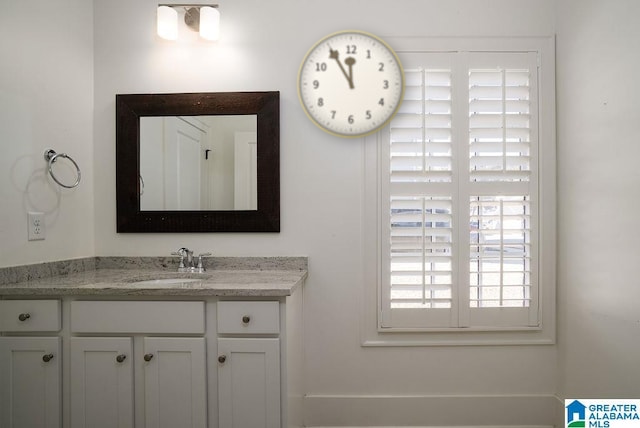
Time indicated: 11:55
